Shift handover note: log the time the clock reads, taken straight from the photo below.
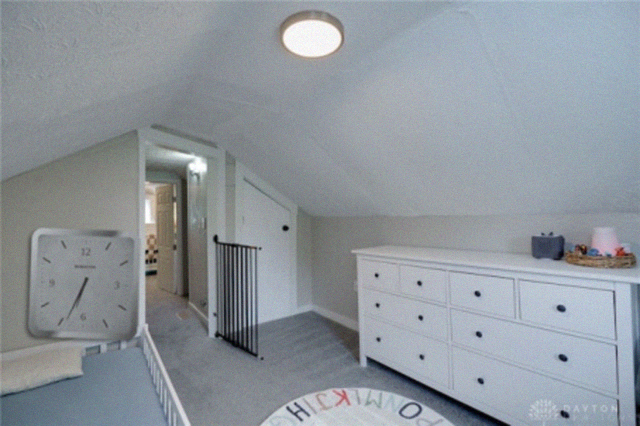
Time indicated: 6:34
